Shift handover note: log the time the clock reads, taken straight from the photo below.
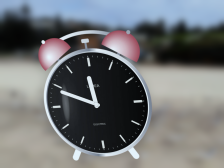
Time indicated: 11:49
